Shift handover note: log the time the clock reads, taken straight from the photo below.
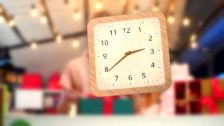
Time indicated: 2:39
